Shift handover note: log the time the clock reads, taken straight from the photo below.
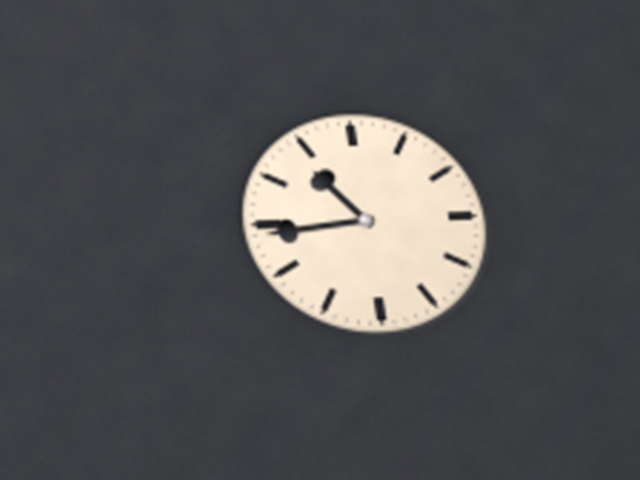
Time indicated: 10:44
